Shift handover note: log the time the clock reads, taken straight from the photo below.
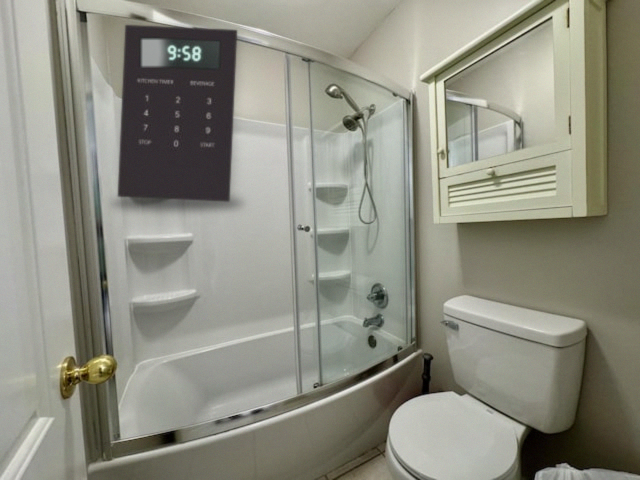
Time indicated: 9:58
